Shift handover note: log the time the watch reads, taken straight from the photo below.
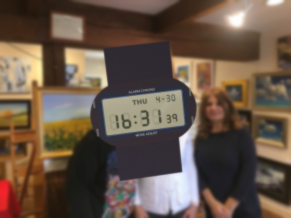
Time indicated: 16:31
